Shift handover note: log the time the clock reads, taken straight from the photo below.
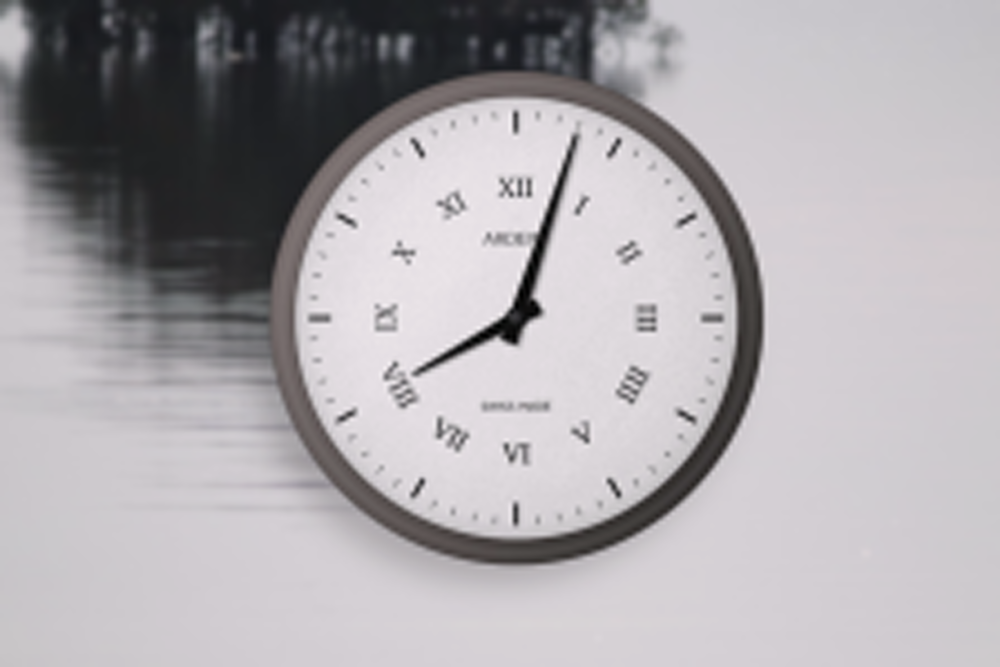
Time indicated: 8:03
